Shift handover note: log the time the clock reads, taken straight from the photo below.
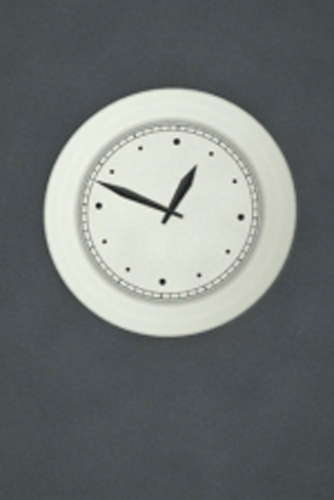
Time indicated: 12:48
